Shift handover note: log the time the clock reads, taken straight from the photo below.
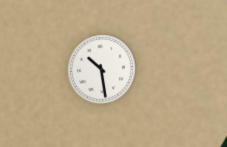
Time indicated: 10:29
